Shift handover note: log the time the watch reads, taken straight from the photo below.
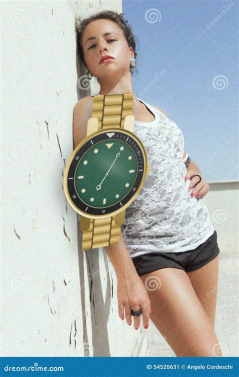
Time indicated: 7:05
